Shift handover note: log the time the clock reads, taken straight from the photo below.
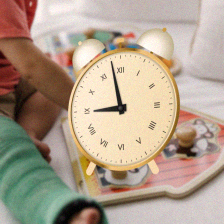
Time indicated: 8:58
